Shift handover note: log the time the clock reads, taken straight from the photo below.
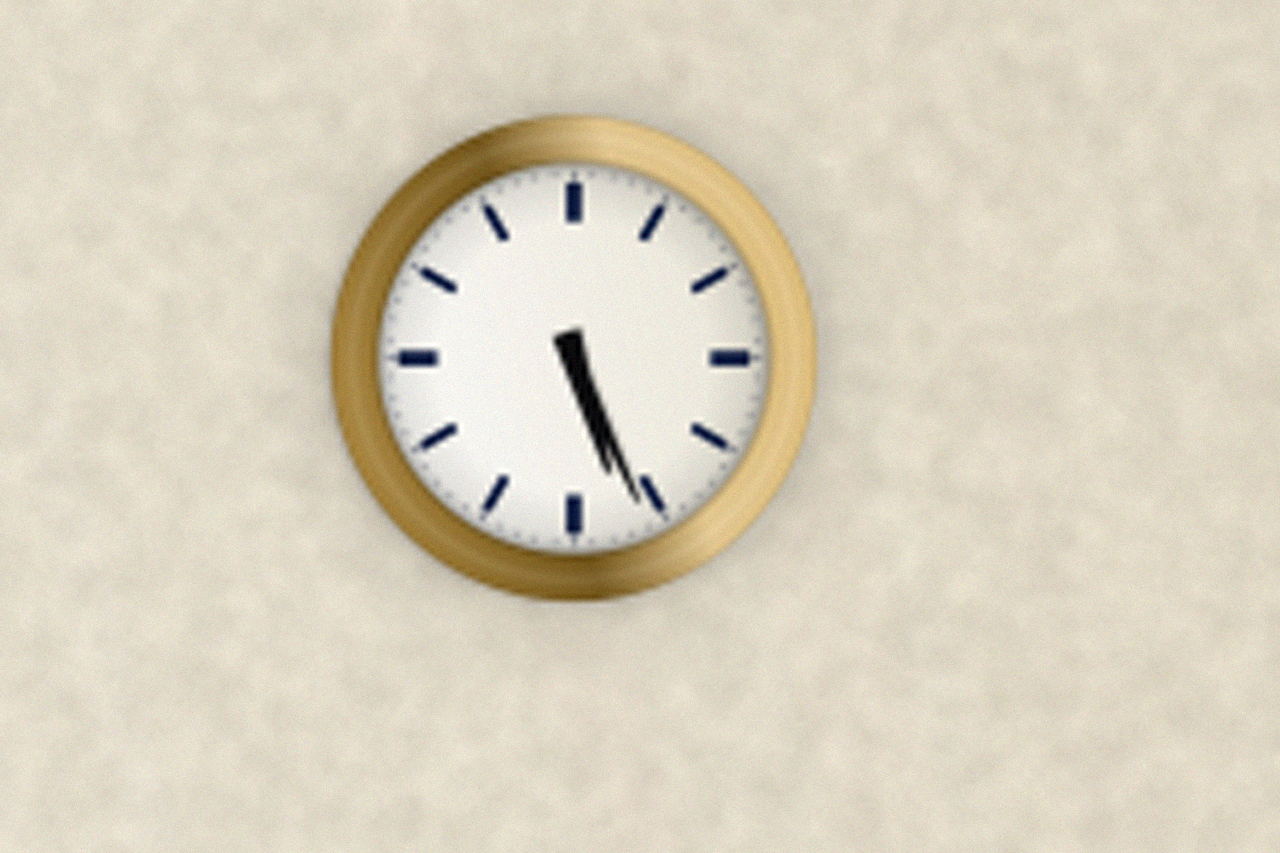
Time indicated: 5:26
